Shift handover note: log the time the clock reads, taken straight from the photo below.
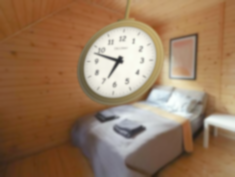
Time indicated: 6:48
